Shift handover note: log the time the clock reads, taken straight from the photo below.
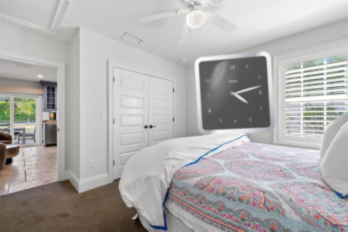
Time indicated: 4:13
